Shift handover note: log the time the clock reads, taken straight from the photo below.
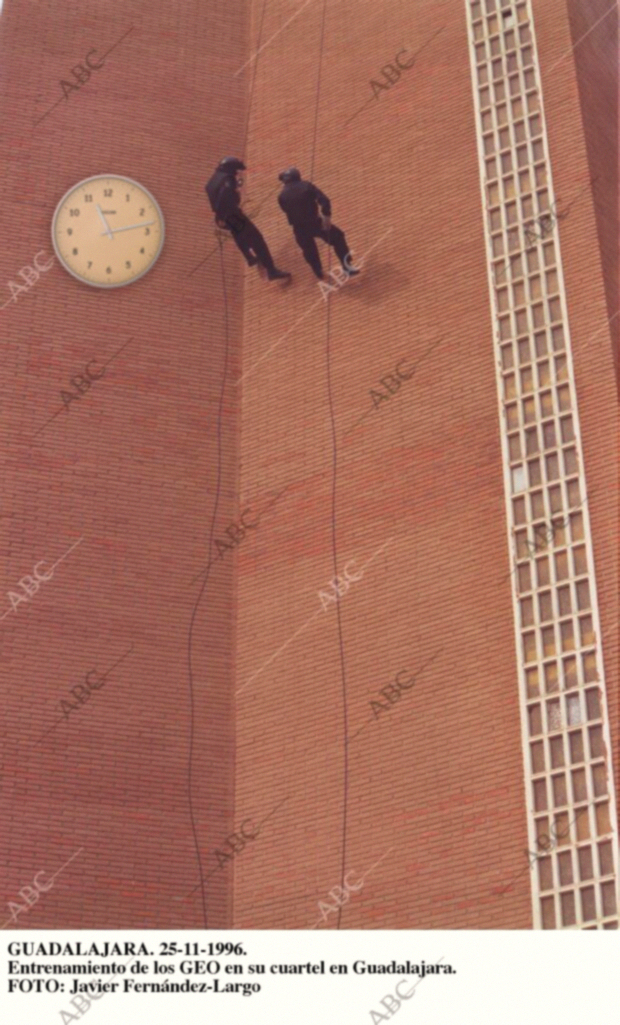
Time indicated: 11:13
